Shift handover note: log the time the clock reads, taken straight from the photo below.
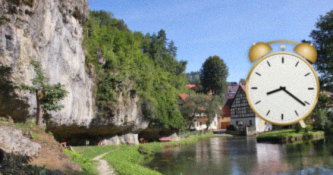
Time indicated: 8:21
